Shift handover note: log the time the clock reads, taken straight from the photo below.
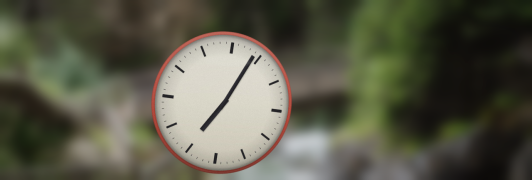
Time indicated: 7:04
